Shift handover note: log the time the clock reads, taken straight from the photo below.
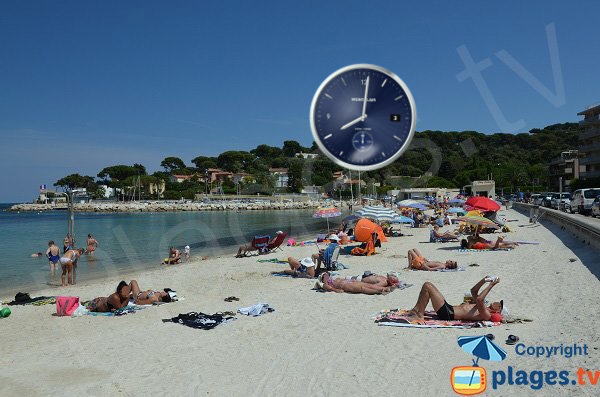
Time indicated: 8:01
